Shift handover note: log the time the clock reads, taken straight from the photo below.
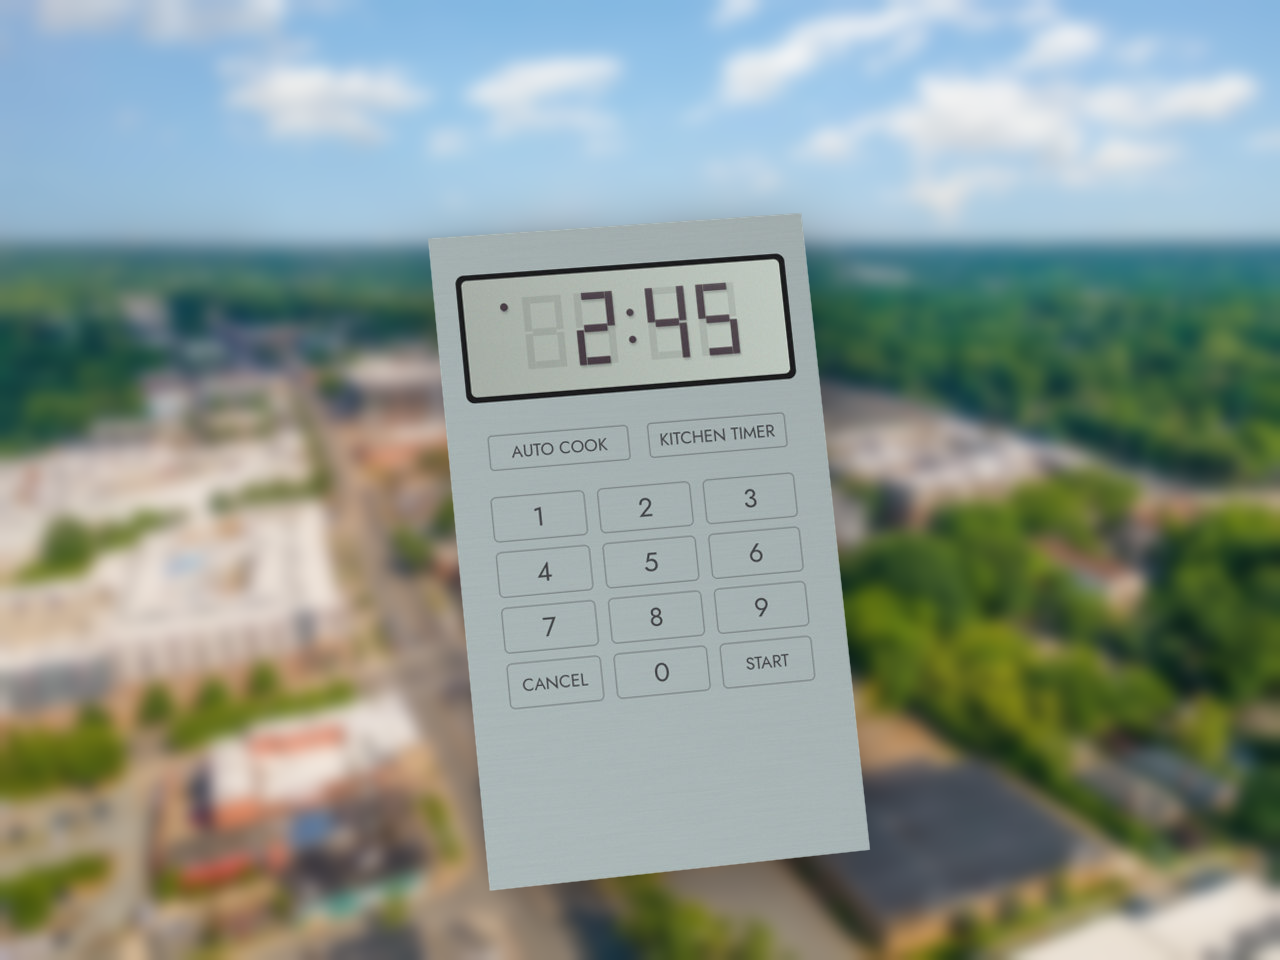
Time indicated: 2:45
